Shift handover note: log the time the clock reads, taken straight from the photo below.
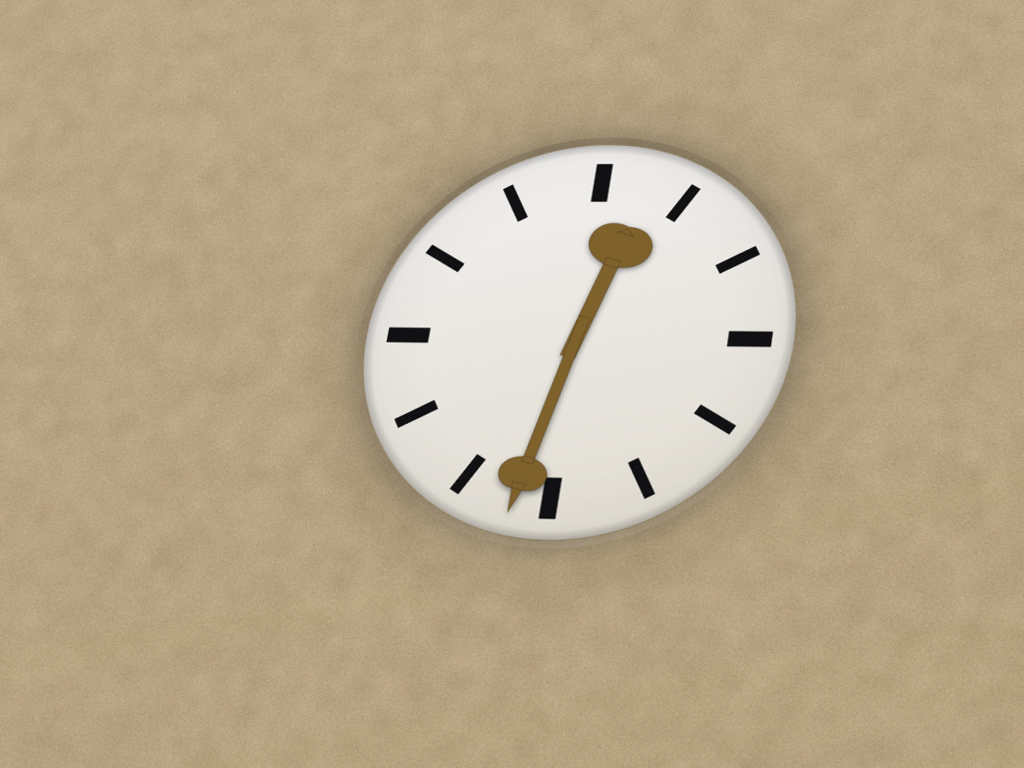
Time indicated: 12:32
